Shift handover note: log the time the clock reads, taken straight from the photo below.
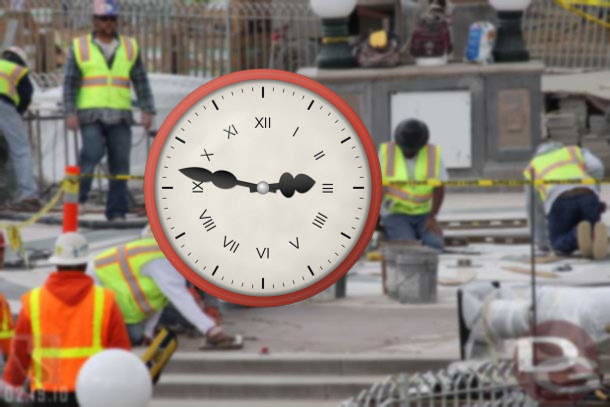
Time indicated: 2:47
